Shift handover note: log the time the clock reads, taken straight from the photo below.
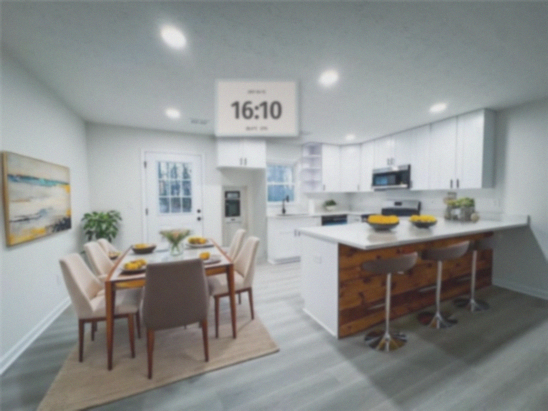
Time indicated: 16:10
